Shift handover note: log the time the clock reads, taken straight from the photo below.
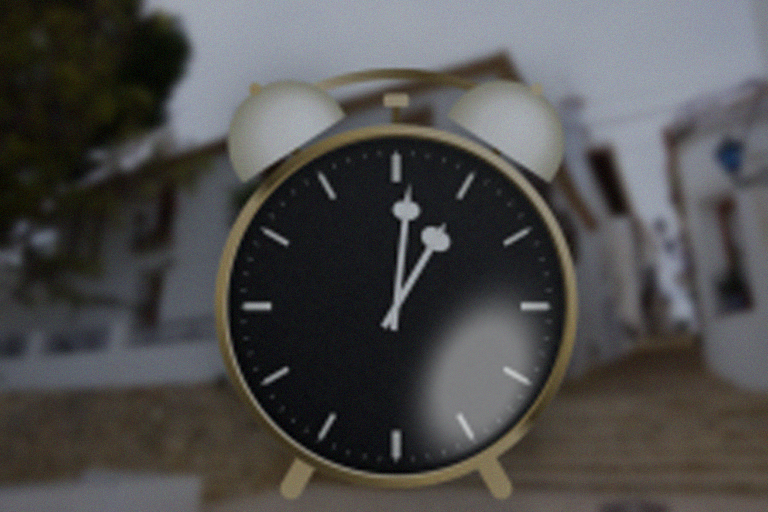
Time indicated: 1:01
